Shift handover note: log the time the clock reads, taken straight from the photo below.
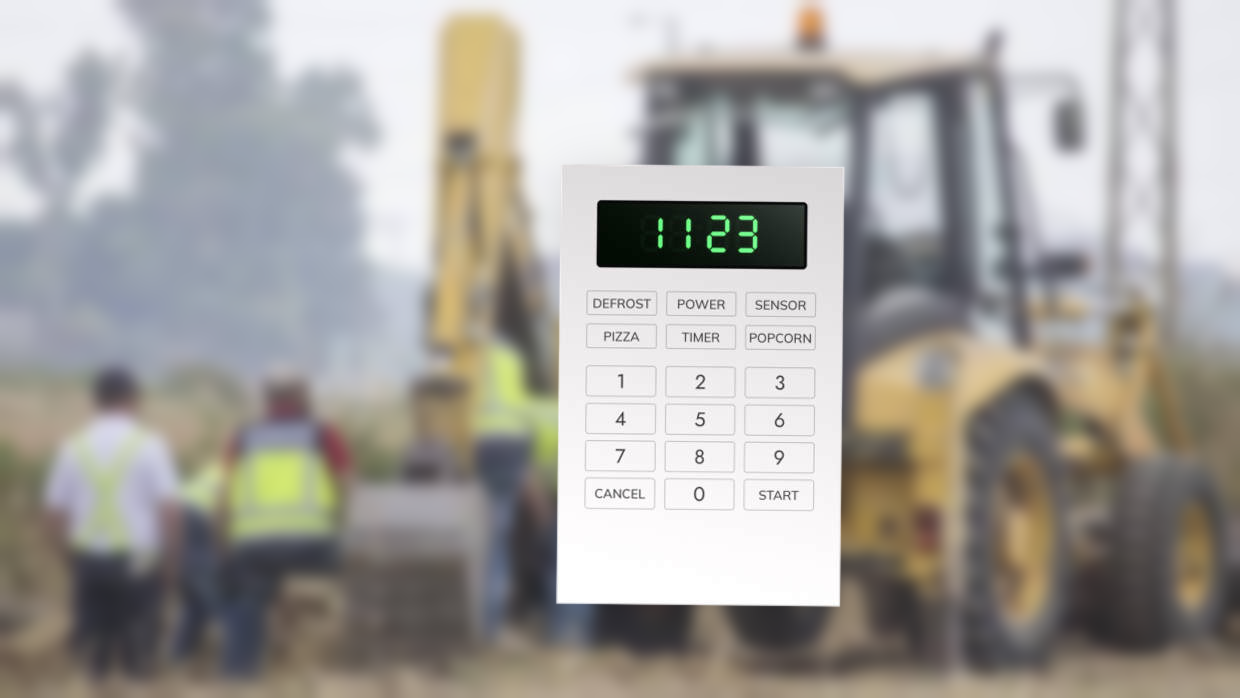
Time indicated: 11:23
